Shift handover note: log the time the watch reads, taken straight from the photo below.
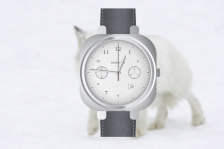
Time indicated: 12:46
